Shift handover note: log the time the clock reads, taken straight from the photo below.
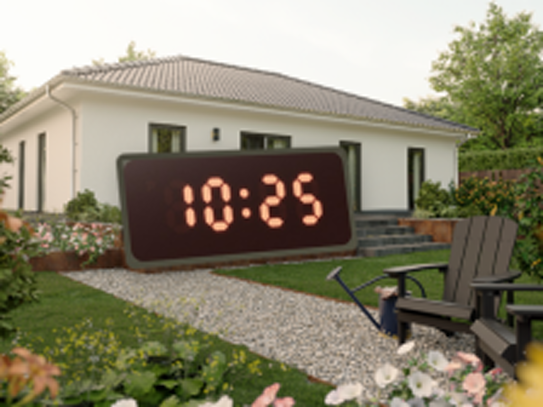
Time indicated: 10:25
